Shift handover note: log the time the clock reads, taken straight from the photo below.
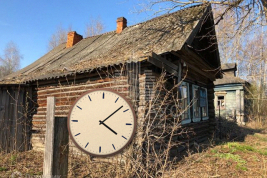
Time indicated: 4:08
